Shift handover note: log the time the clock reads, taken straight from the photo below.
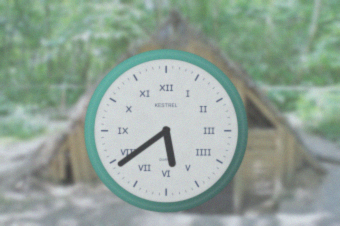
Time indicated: 5:39
